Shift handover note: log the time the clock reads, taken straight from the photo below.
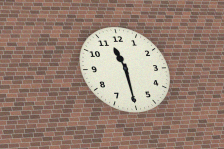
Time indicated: 11:30
